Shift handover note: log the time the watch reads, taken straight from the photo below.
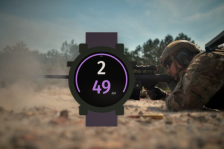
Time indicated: 2:49
